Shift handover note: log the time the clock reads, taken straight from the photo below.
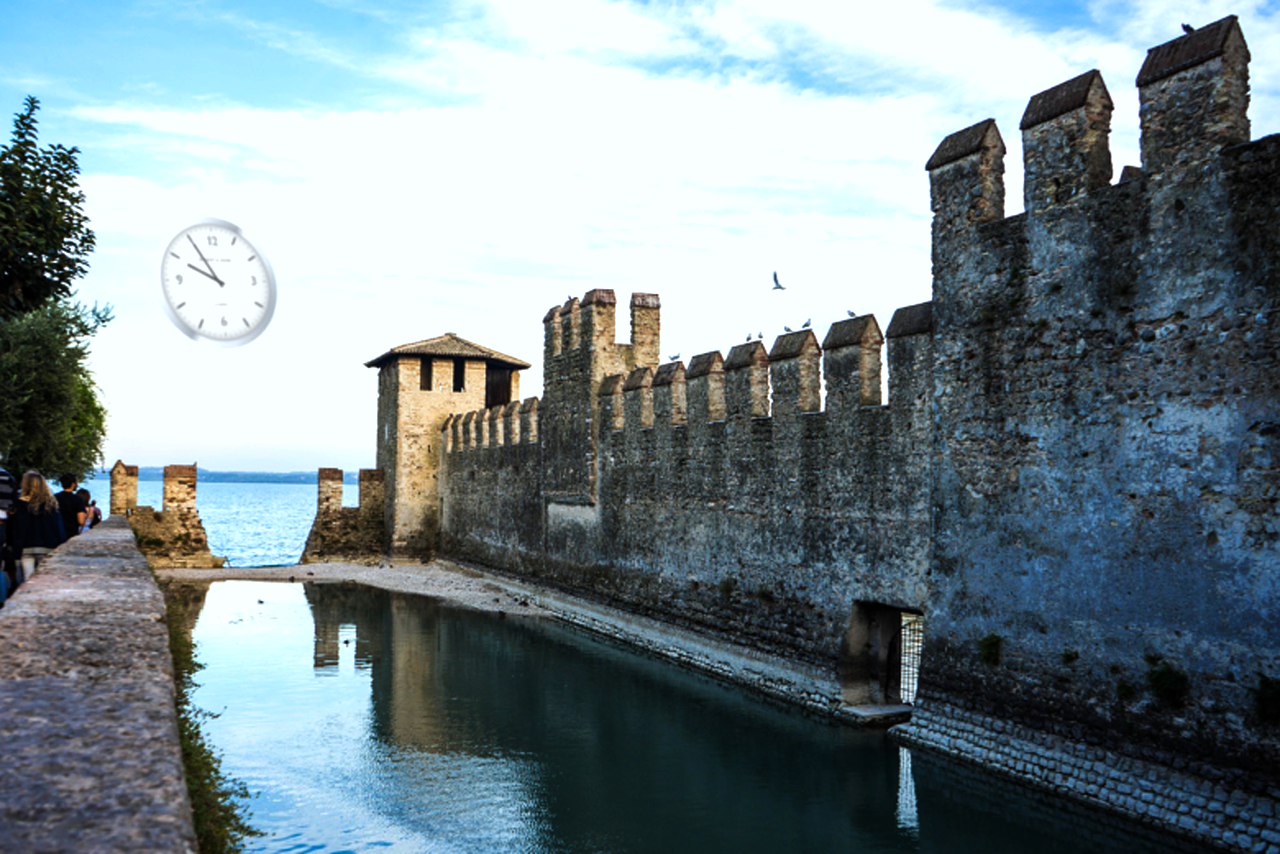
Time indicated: 9:55
